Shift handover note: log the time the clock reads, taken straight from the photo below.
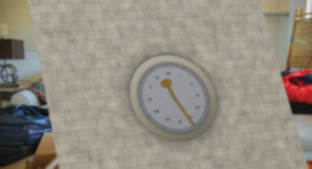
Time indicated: 11:26
